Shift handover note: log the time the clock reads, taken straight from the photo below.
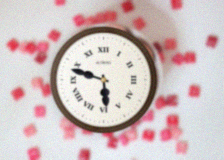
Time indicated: 5:48
